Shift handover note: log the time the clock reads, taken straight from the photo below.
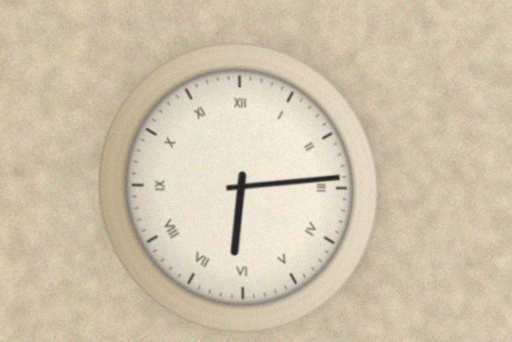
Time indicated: 6:14
